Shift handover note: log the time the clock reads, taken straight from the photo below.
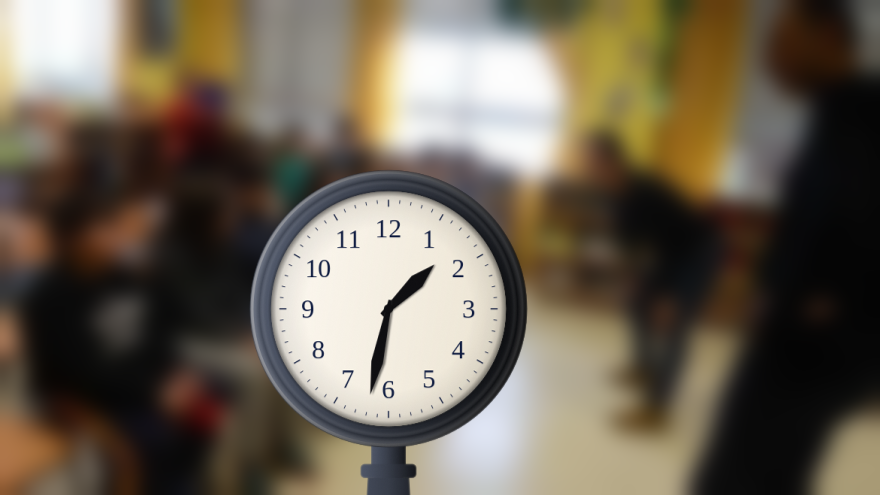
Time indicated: 1:32
